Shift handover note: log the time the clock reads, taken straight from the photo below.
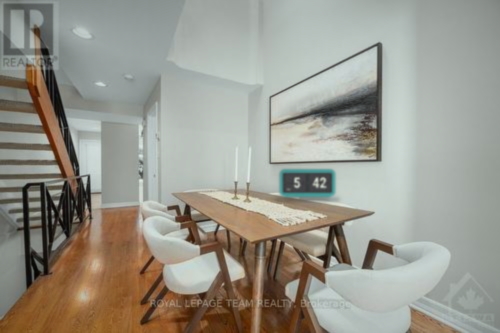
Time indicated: 5:42
